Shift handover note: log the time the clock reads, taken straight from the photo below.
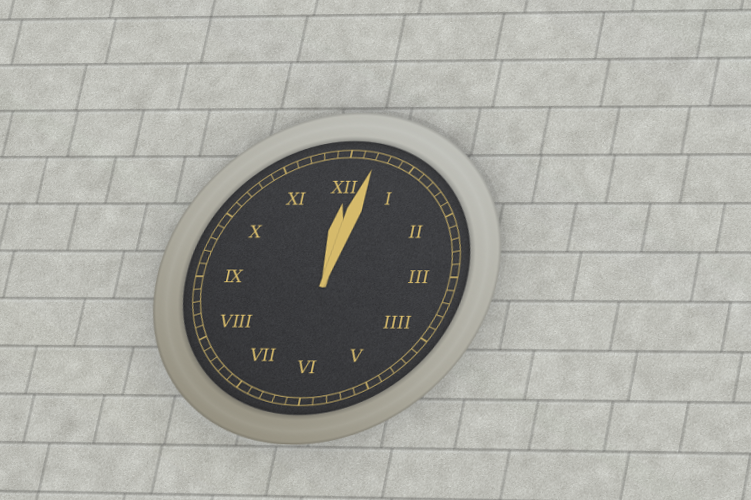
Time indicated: 12:02
